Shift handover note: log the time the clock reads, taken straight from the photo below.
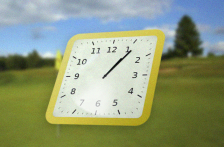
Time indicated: 1:06
